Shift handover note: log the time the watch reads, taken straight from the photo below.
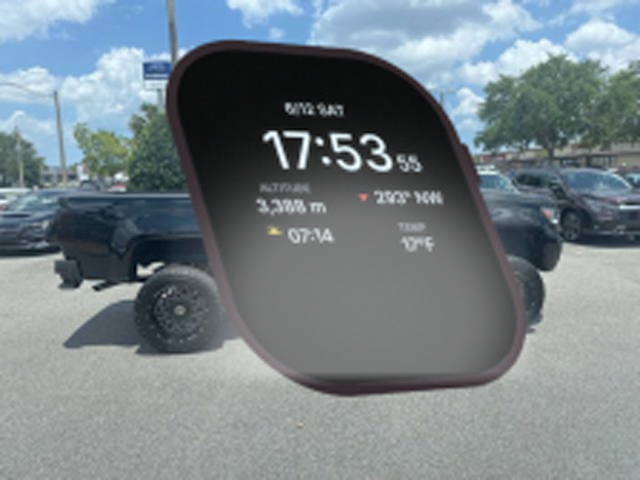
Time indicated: 17:53:55
